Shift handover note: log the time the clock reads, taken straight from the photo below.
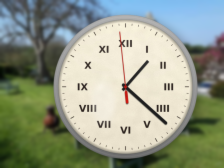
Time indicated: 1:21:59
